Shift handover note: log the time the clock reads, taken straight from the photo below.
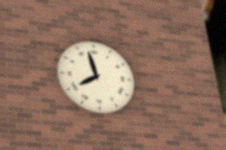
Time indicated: 7:58
